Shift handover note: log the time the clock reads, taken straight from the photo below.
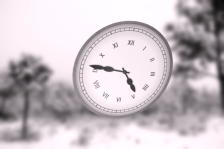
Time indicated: 4:46
